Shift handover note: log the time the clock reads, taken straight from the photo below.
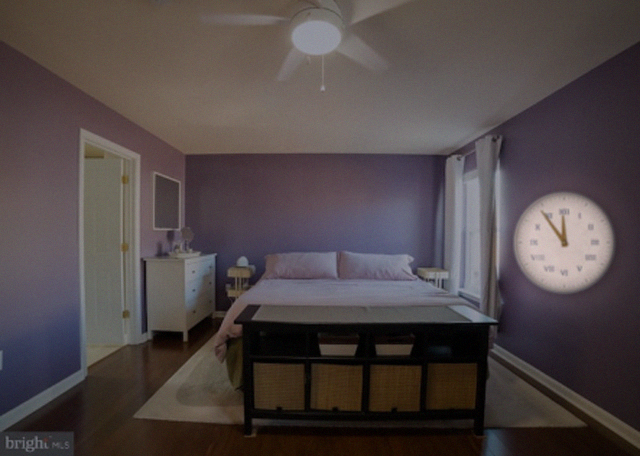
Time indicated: 11:54
